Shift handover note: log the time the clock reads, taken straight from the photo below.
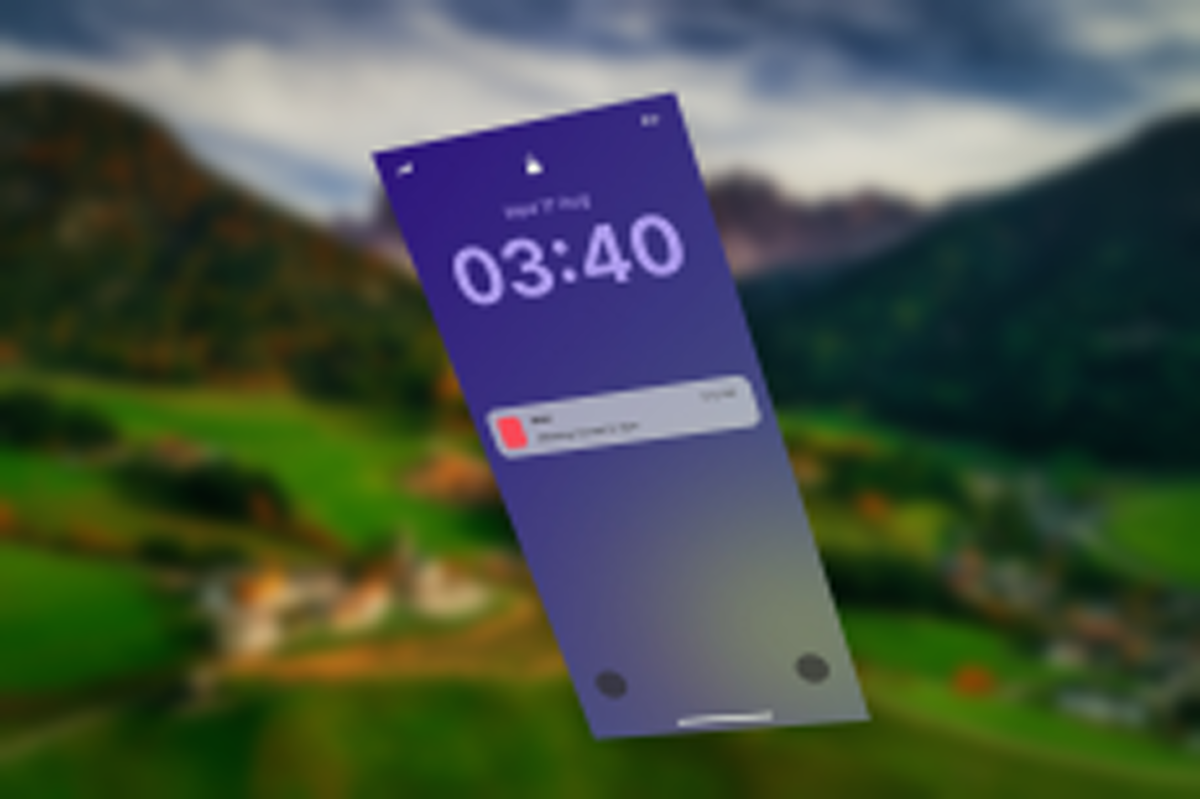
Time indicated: 3:40
